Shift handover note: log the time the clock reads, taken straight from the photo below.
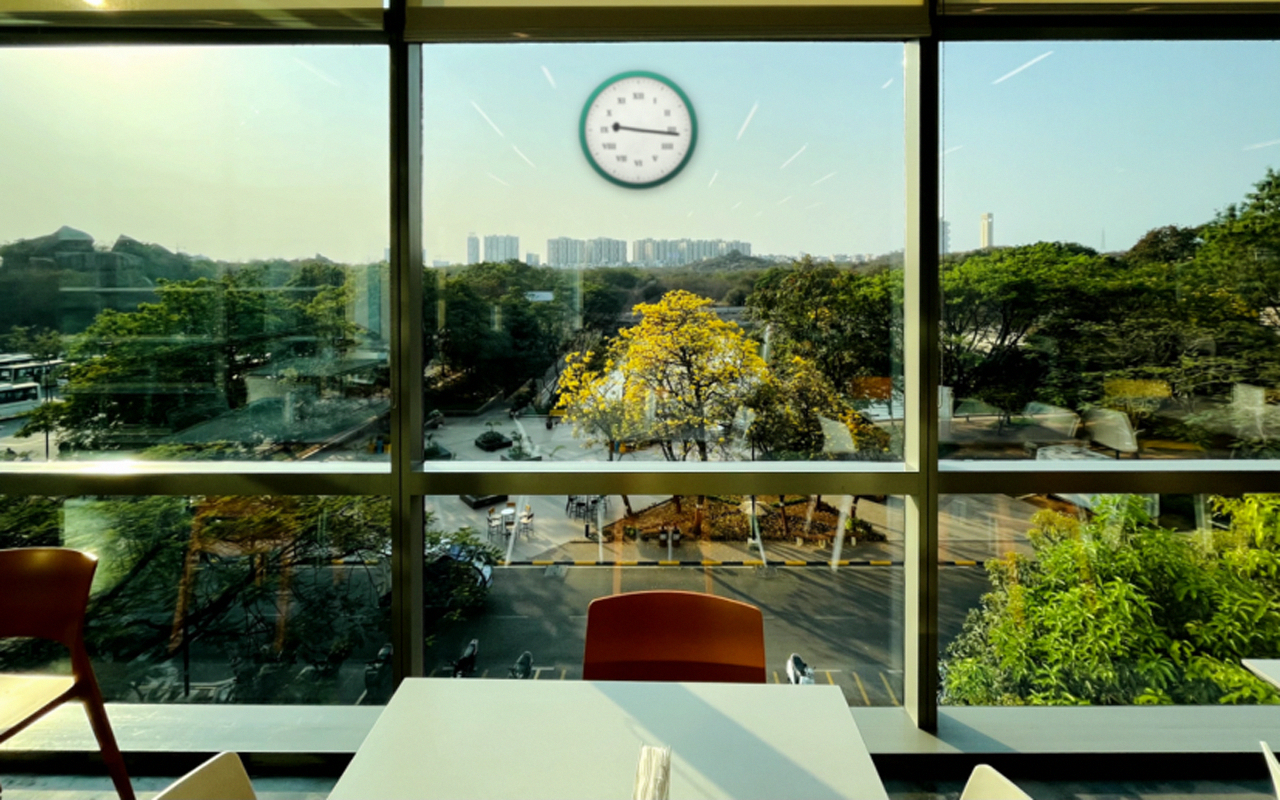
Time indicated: 9:16
